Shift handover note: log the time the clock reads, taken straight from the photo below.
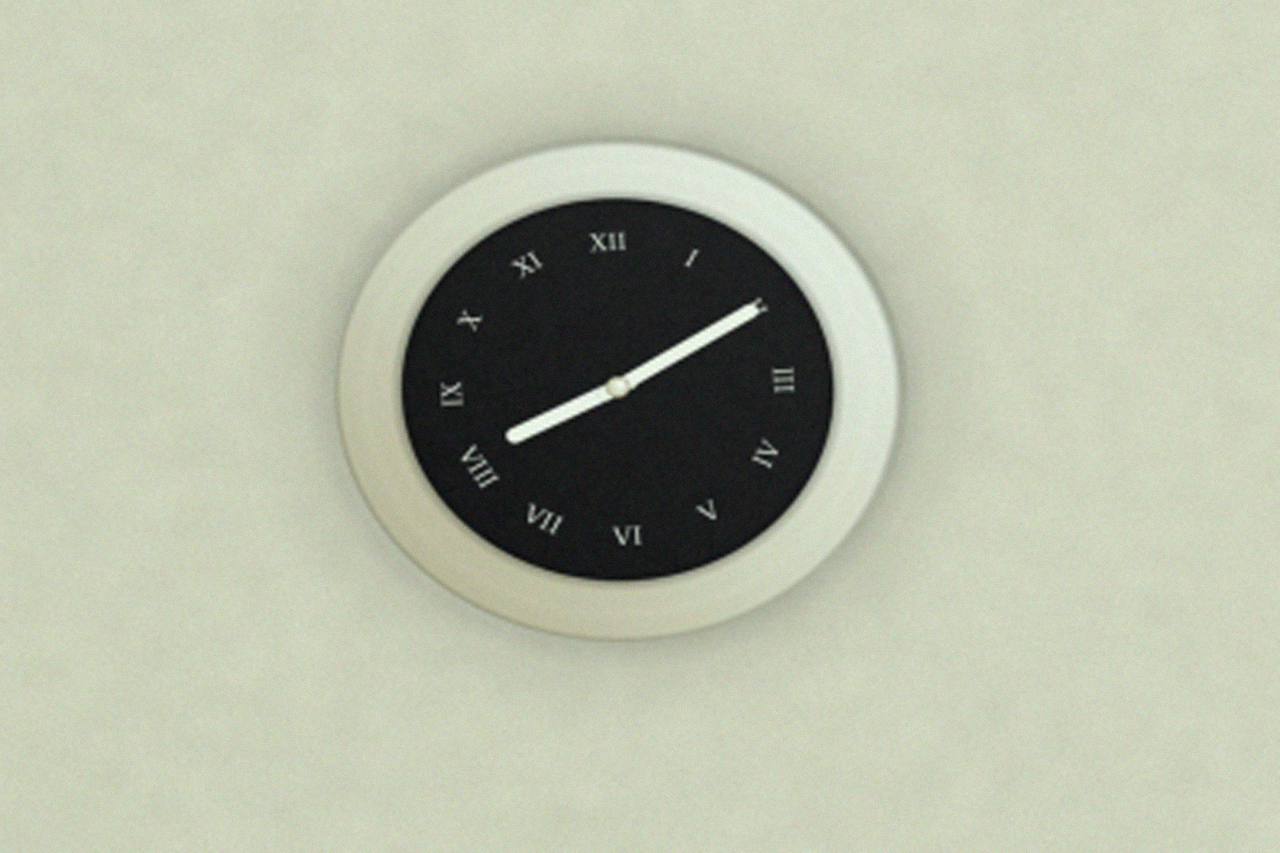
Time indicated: 8:10
